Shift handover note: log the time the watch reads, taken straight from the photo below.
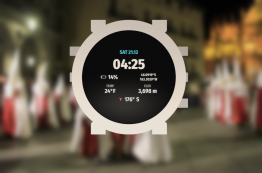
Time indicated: 4:25
